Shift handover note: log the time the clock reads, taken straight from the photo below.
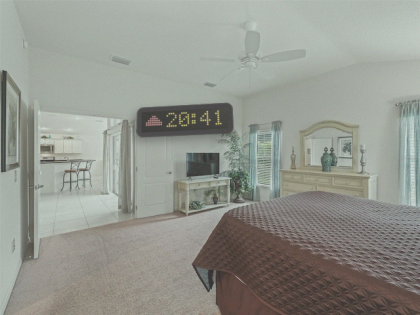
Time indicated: 20:41
